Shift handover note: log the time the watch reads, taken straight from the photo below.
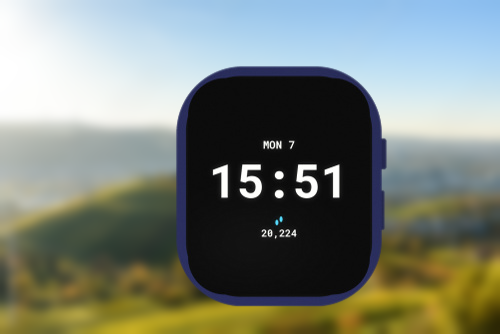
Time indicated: 15:51
